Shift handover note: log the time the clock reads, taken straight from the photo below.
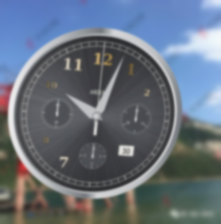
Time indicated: 10:03
